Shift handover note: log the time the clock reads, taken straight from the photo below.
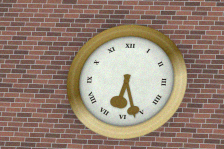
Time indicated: 6:27
